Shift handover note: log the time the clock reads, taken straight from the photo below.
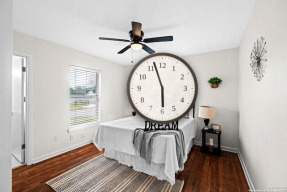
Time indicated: 5:57
